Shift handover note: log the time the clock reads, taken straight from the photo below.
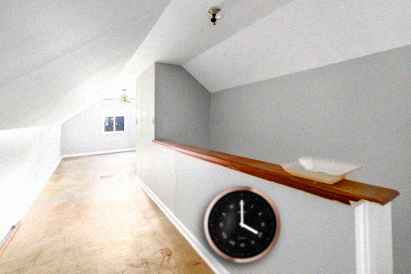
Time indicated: 4:00
